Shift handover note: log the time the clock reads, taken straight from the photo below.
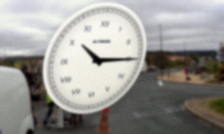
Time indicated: 10:15
